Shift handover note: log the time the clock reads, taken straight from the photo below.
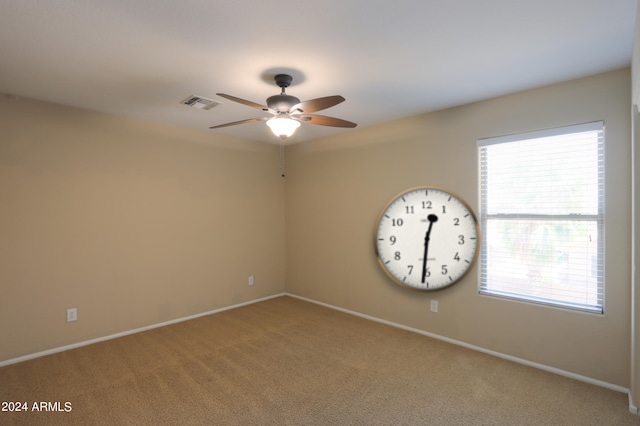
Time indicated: 12:31
